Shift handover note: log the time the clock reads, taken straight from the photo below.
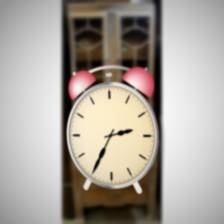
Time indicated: 2:35
